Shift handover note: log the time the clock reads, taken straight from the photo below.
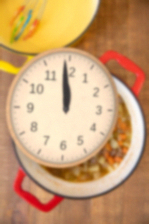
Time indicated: 11:59
